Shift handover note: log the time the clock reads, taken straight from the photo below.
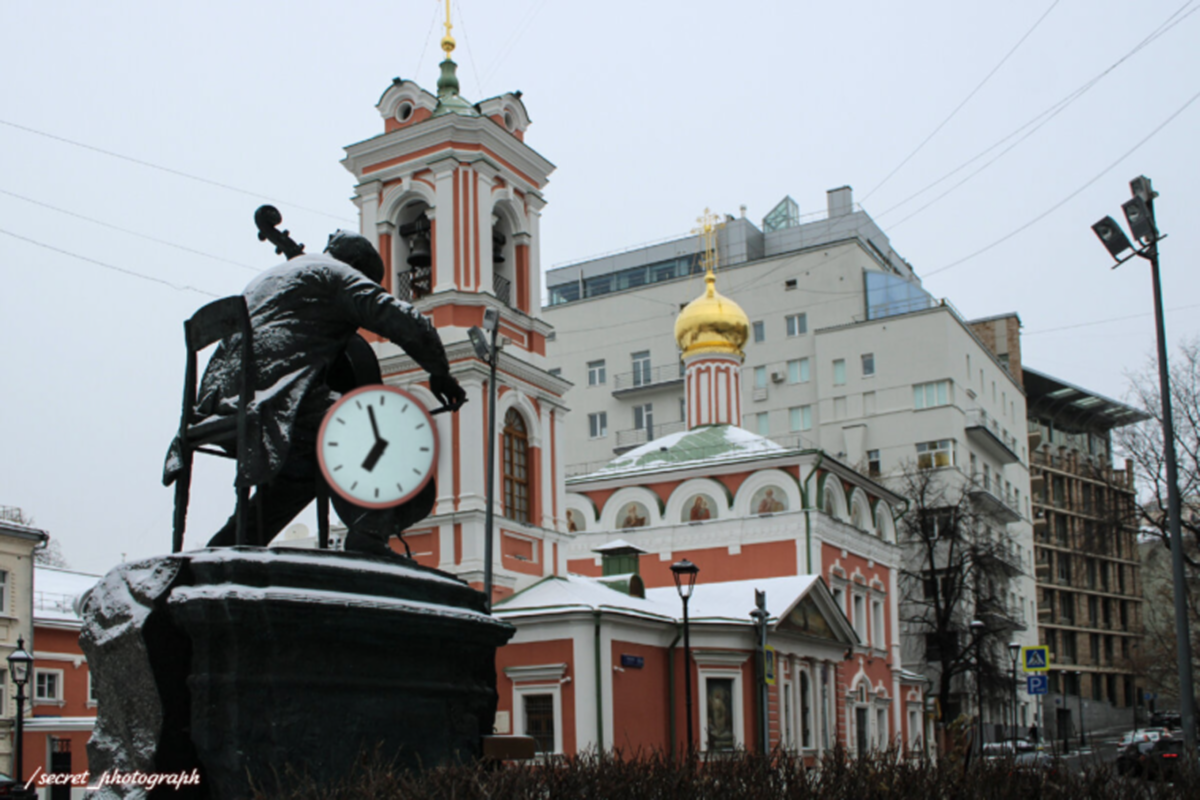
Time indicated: 6:57
